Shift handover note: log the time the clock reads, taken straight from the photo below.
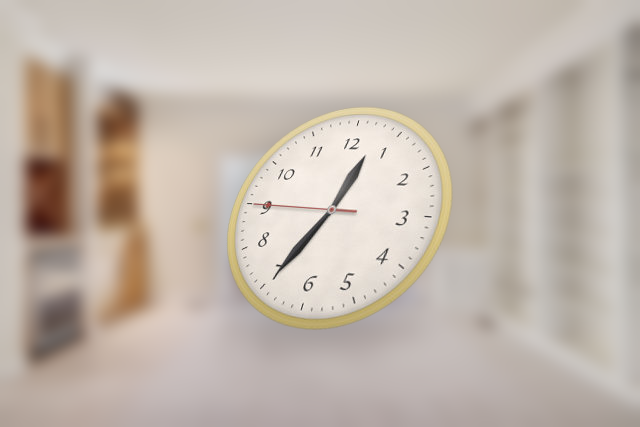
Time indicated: 12:34:45
